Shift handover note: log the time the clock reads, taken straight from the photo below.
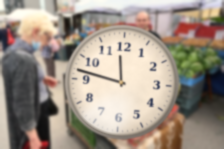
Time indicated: 11:47
